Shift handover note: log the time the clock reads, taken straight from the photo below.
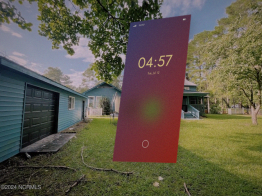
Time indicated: 4:57
